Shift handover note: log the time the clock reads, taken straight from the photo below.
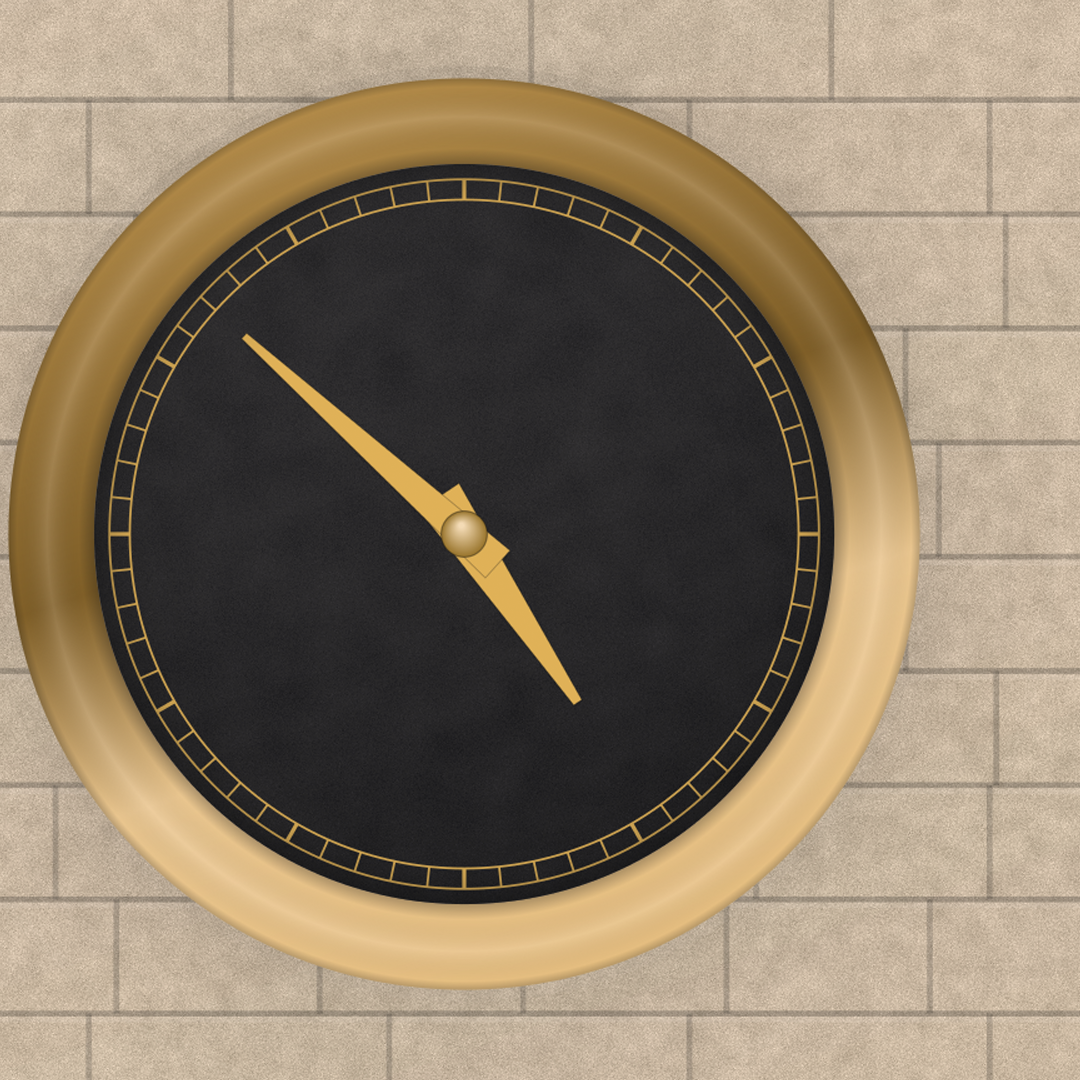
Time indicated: 4:52
